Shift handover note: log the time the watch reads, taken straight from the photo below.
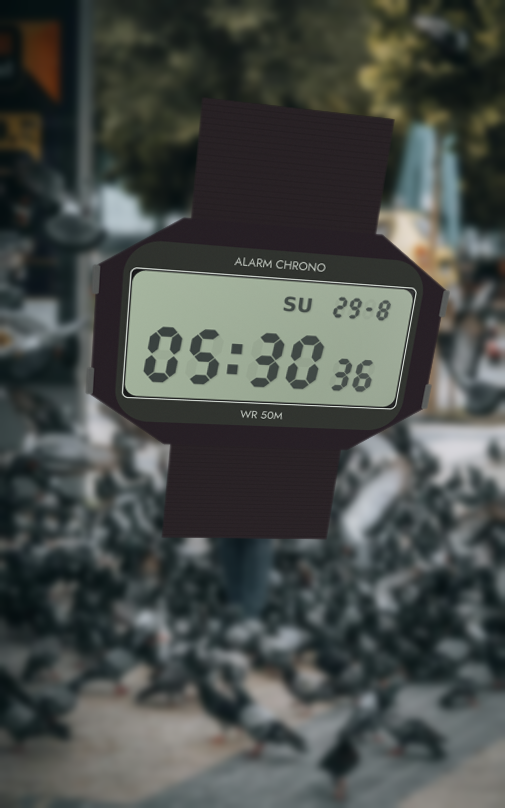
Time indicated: 5:30:36
